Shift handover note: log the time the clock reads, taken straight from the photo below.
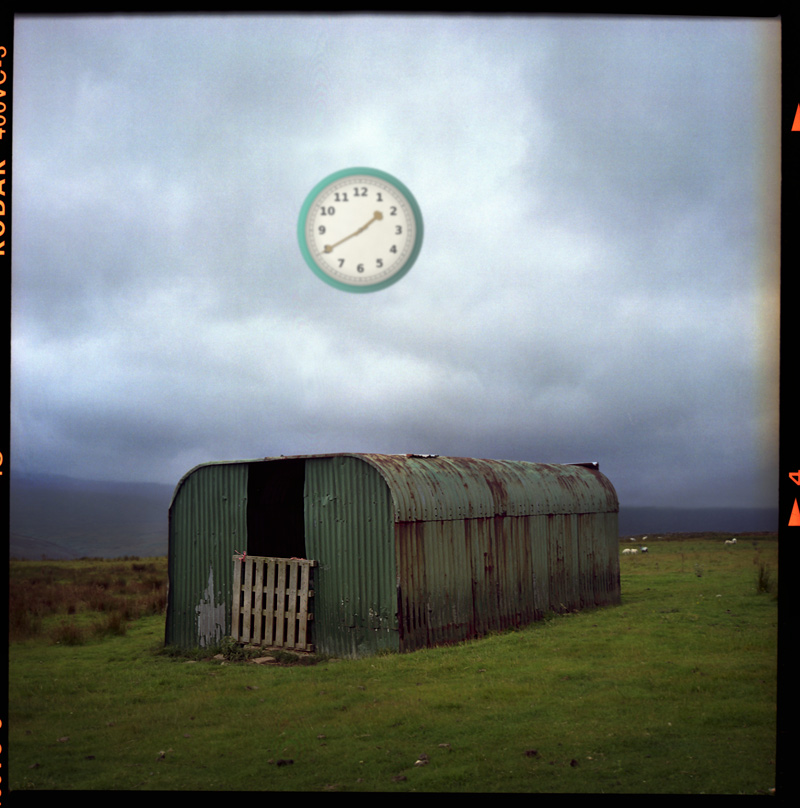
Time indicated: 1:40
